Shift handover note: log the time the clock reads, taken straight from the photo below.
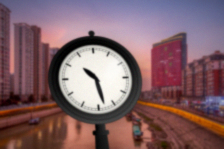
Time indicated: 10:28
